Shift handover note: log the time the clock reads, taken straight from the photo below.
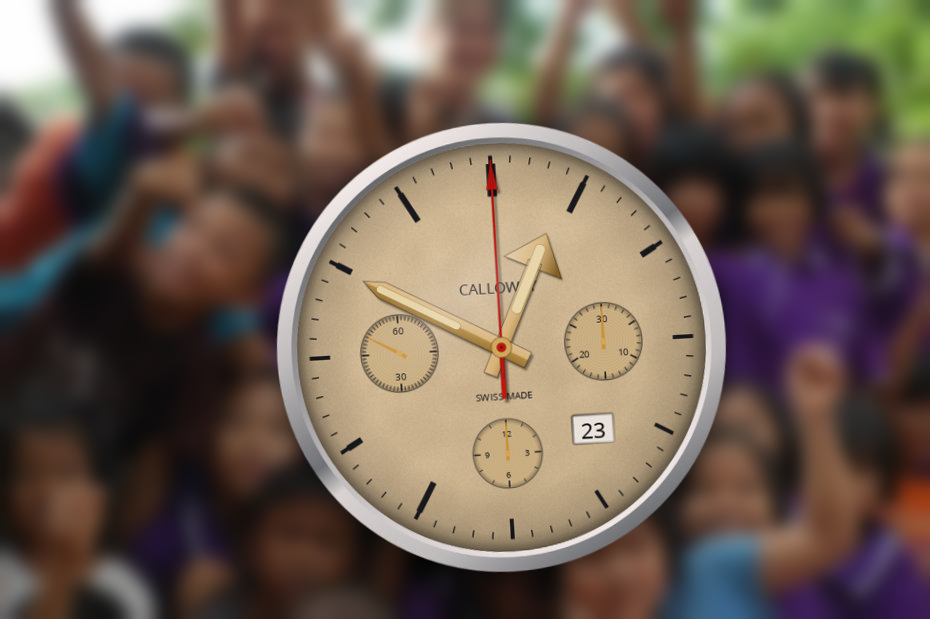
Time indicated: 12:49:50
